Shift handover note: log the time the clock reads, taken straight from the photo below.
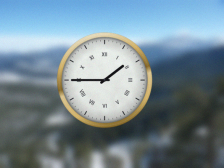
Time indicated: 1:45
